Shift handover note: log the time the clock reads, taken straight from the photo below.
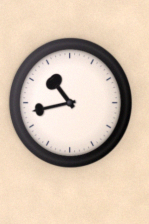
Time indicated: 10:43
